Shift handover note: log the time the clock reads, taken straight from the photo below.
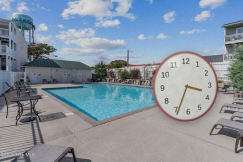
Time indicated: 3:34
